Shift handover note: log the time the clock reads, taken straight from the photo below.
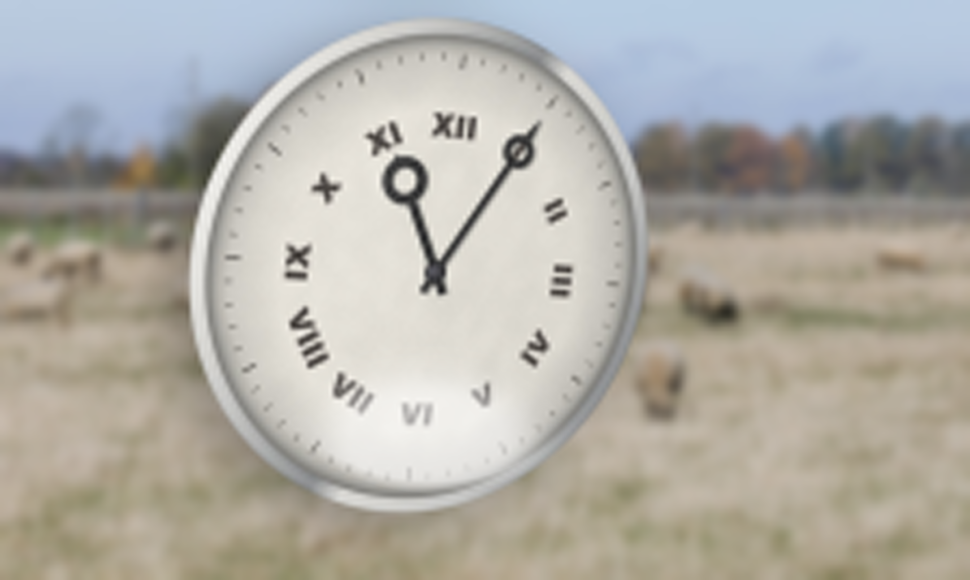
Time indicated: 11:05
